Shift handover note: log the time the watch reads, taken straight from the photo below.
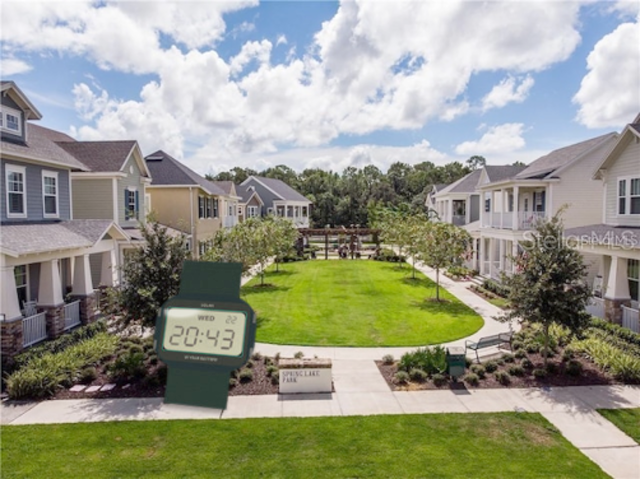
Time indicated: 20:43
